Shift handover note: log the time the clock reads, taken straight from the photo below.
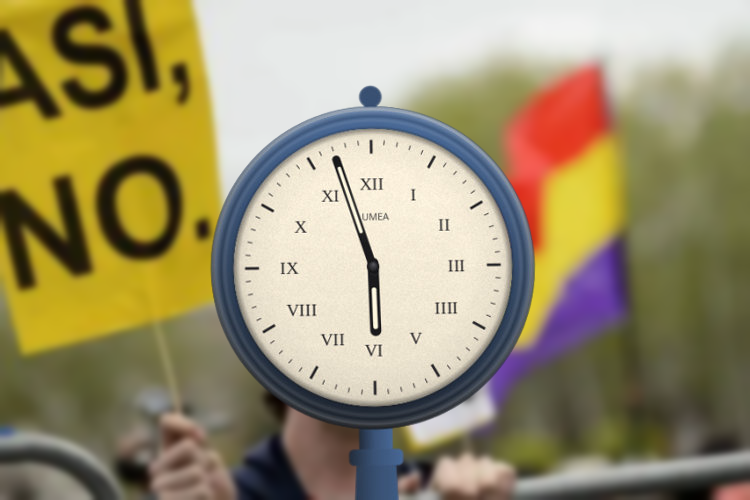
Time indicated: 5:57
